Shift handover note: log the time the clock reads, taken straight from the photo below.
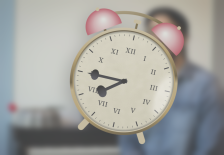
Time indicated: 7:45
